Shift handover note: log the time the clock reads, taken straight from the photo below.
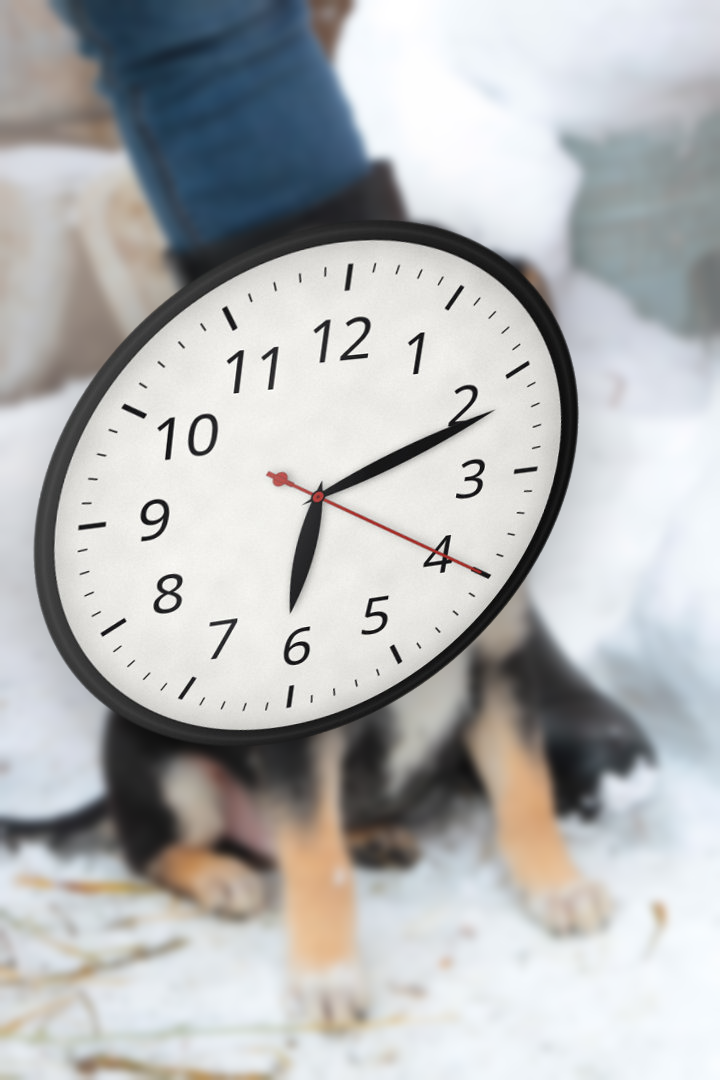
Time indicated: 6:11:20
